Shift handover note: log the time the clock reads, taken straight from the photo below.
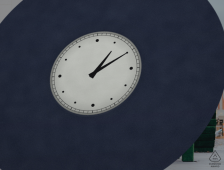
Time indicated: 1:10
